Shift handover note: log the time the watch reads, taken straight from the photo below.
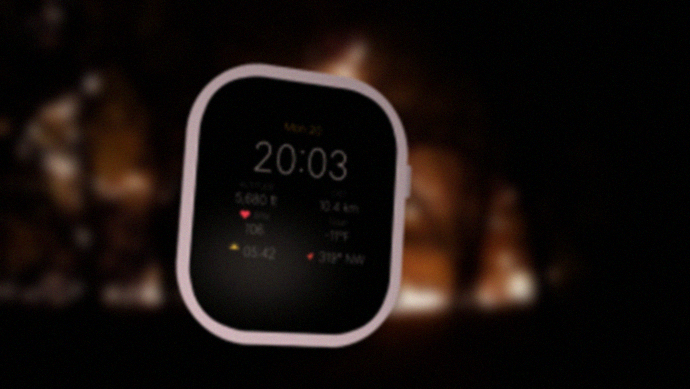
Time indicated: 20:03
